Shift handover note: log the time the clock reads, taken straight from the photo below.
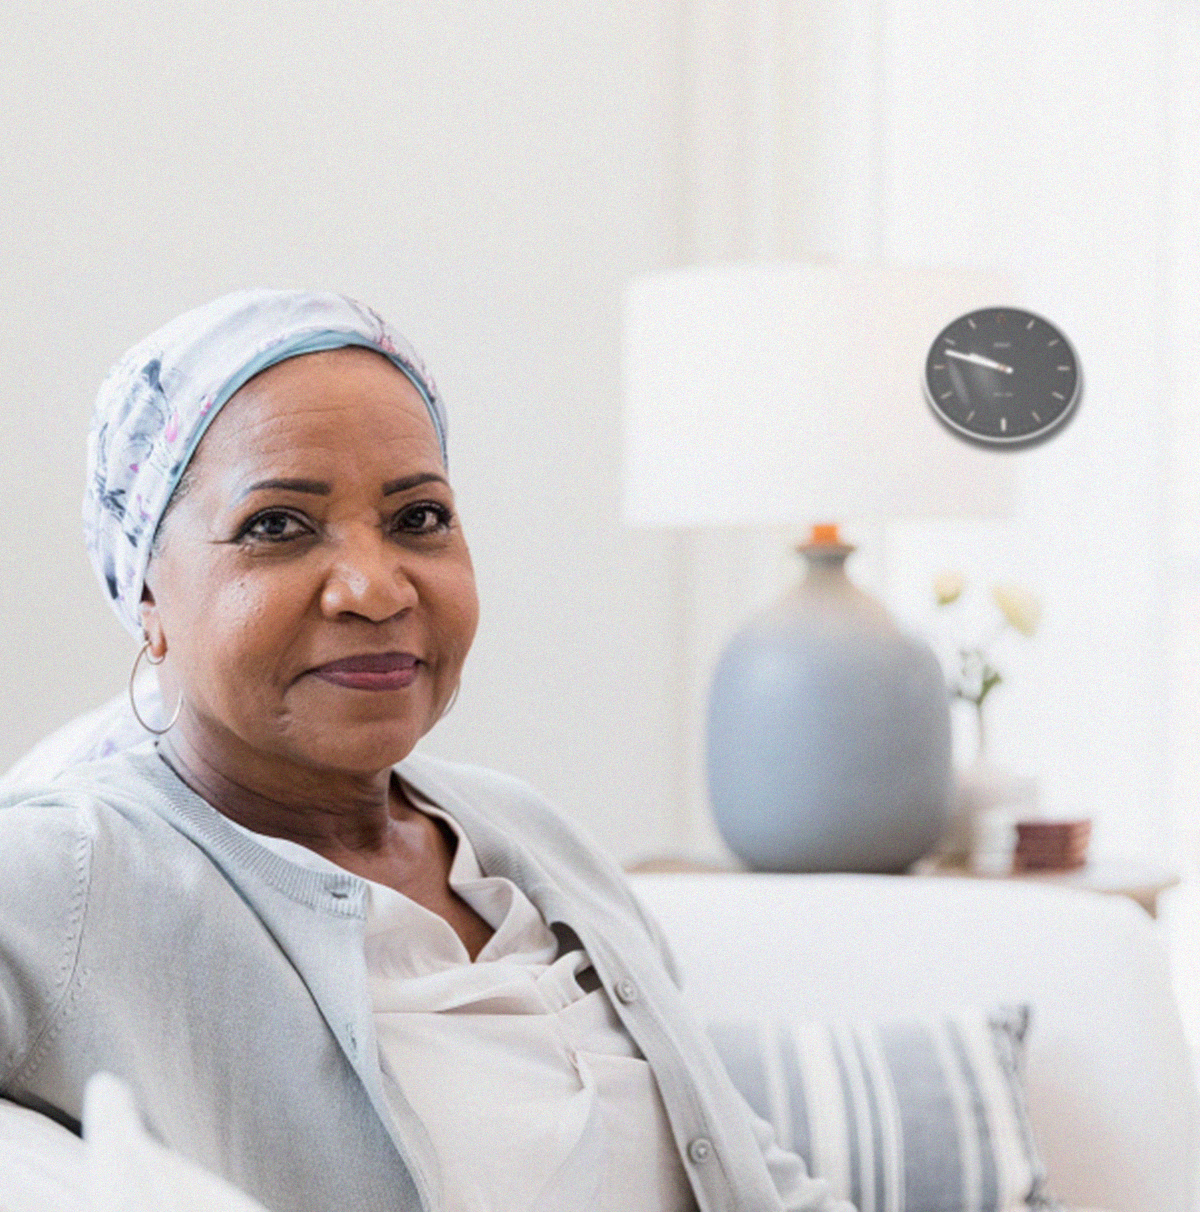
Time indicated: 9:48
